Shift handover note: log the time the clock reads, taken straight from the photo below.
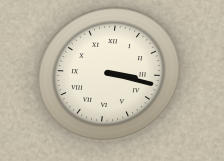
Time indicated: 3:17
